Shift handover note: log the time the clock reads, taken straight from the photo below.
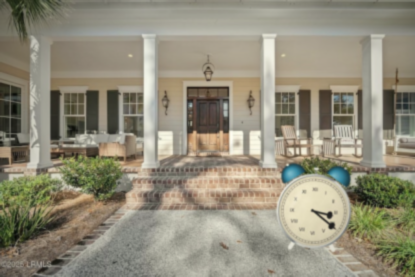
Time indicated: 3:21
